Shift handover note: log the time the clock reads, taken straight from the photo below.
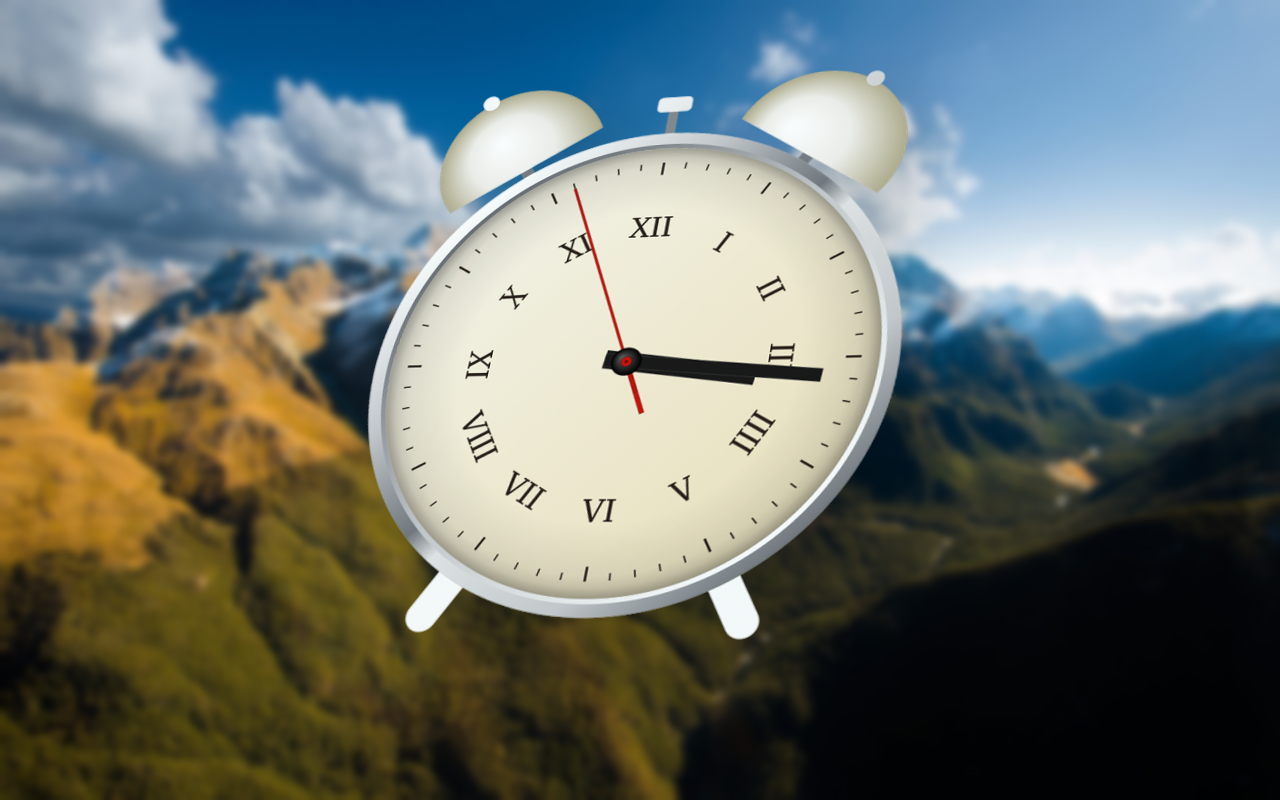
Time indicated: 3:15:56
